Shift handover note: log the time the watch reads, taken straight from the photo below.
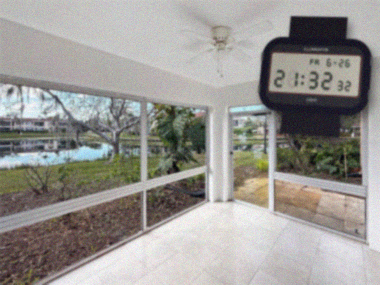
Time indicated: 21:32
